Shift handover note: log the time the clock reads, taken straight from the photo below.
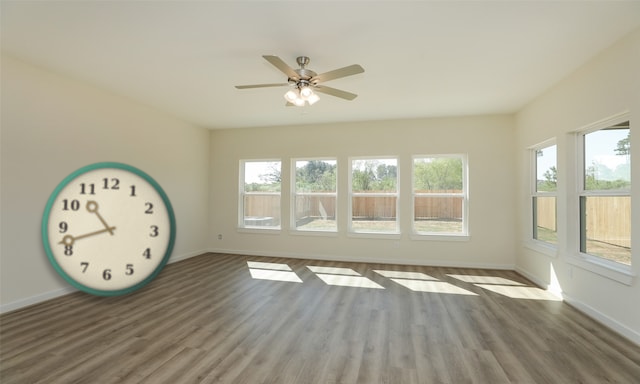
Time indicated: 10:42
